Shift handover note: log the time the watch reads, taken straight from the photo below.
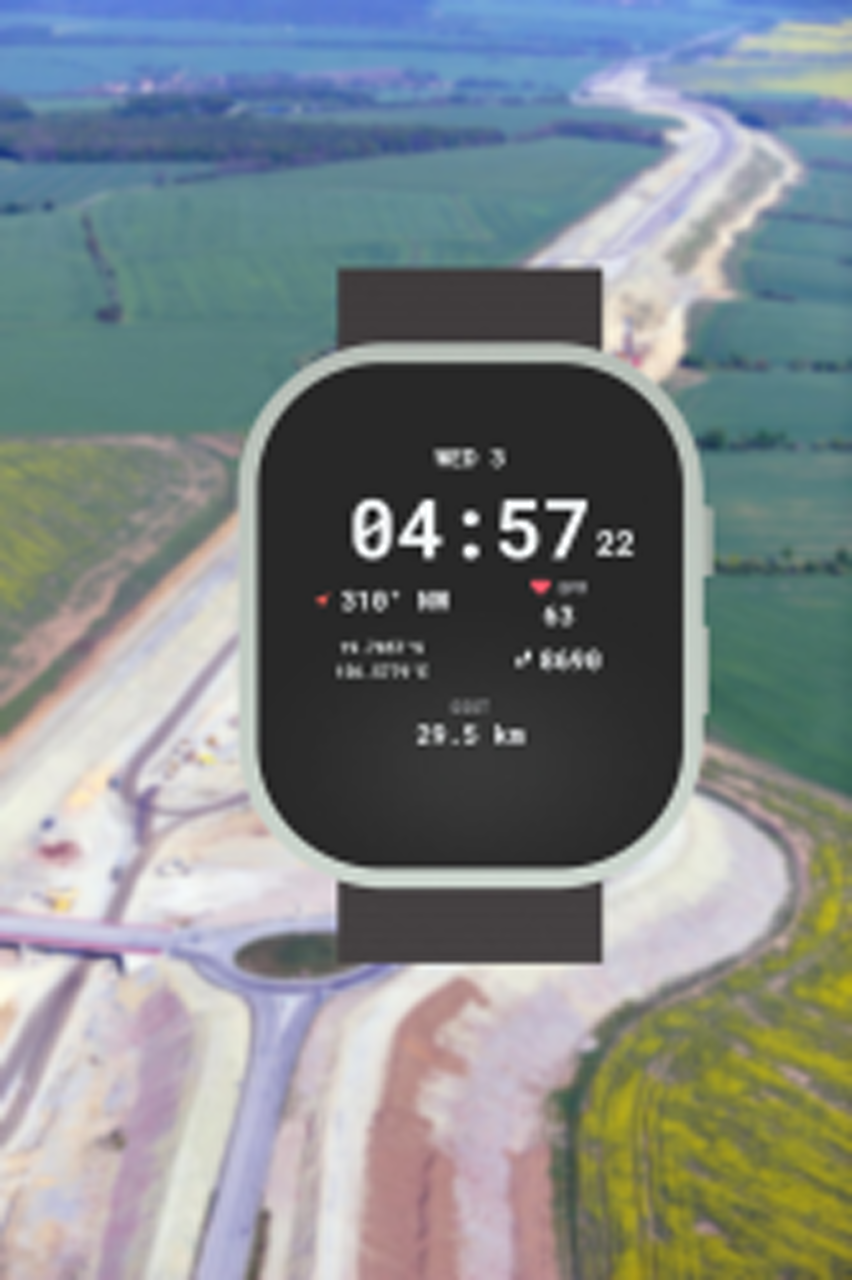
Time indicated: 4:57
